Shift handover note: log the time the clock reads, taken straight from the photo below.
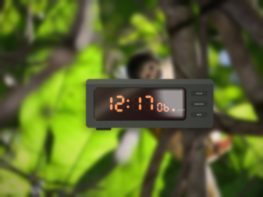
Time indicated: 12:17:06
